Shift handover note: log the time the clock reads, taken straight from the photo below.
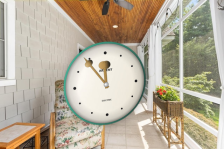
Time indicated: 11:54
